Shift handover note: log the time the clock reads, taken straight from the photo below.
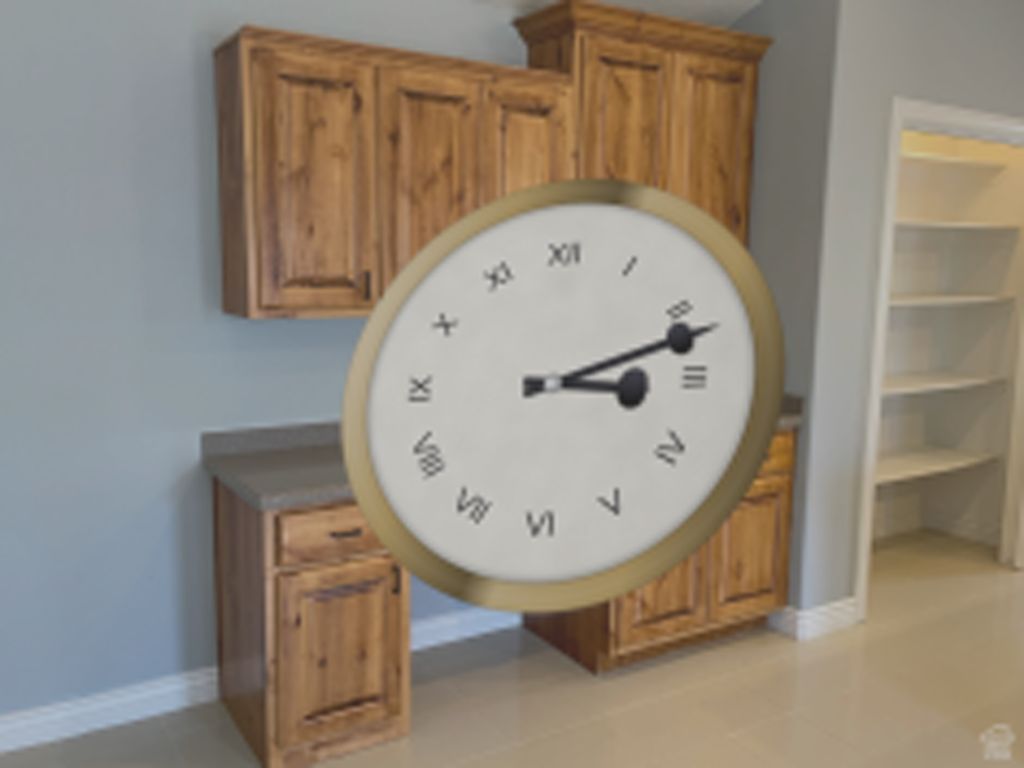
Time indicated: 3:12
